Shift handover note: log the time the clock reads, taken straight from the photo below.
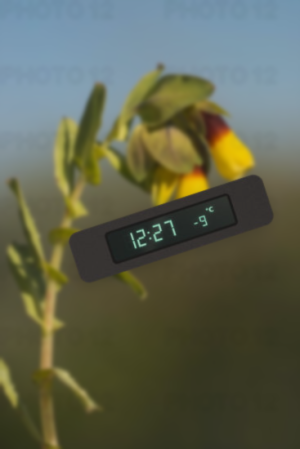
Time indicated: 12:27
